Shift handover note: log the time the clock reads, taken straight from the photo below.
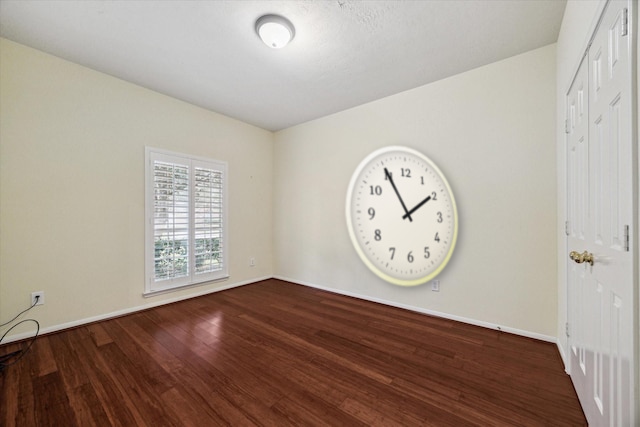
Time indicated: 1:55
